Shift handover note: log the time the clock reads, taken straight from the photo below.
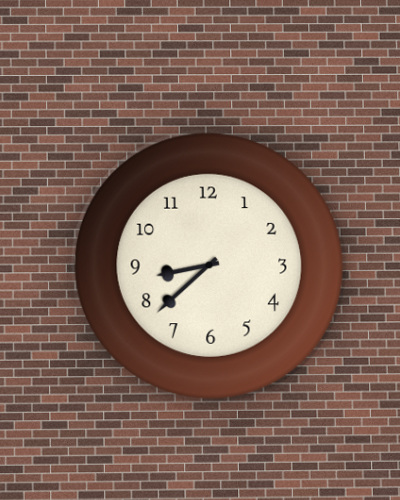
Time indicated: 8:38
